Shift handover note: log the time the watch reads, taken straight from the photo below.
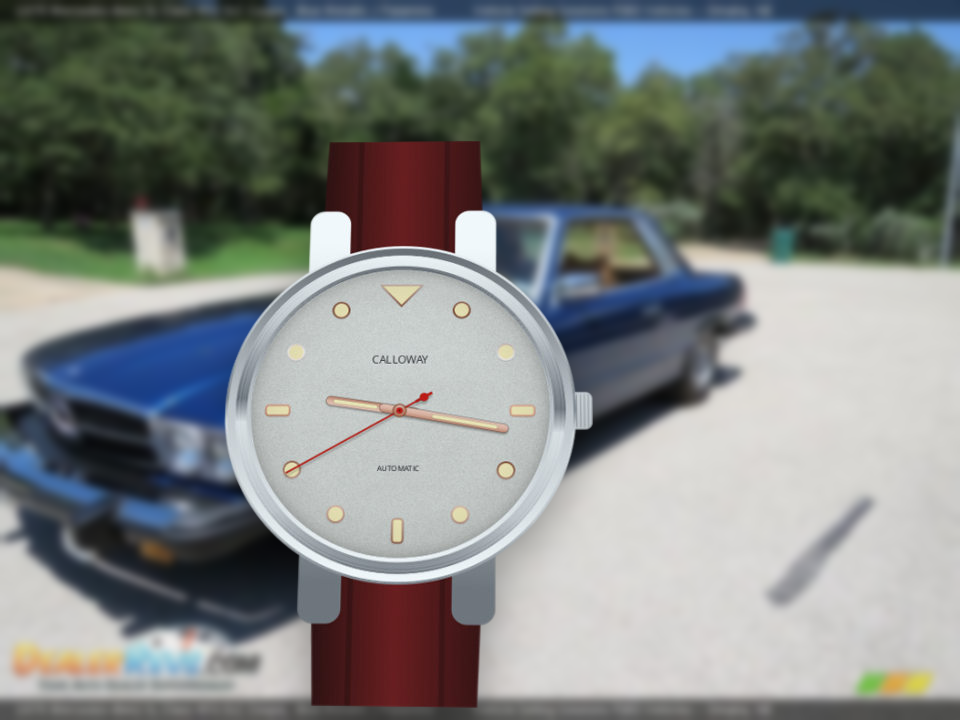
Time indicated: 9:16:40
